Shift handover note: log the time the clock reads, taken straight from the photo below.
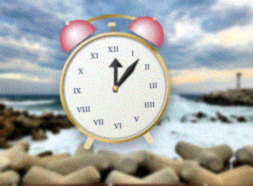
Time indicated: 12:07
